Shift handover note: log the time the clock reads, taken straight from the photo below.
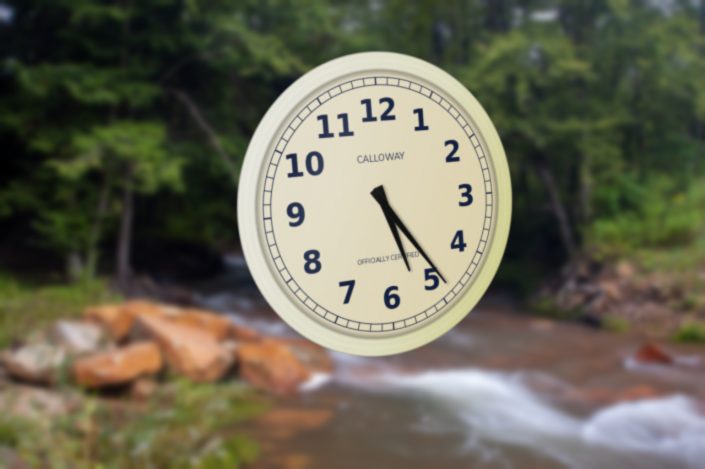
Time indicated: 5:24
